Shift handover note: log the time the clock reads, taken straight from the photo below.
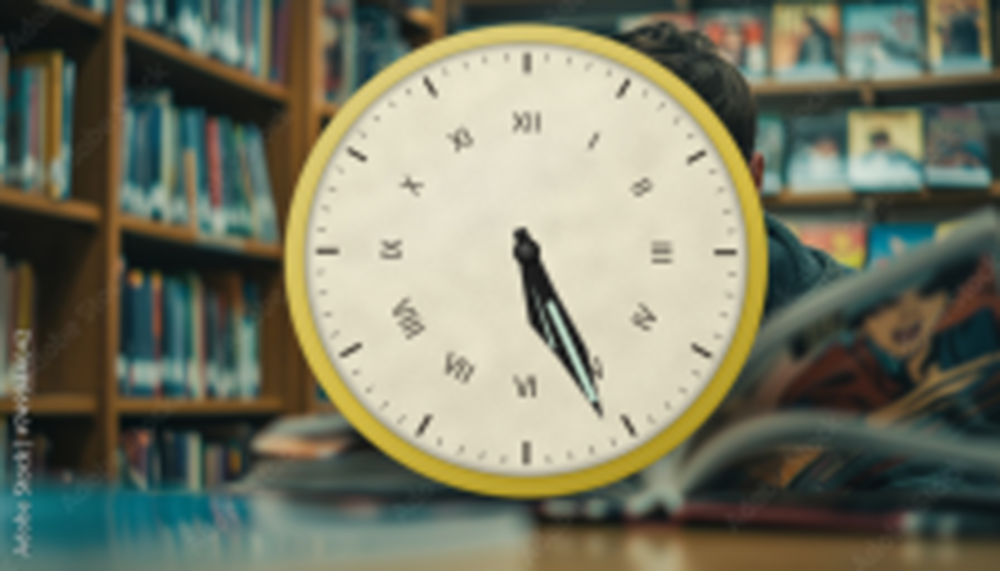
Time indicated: 5:26
